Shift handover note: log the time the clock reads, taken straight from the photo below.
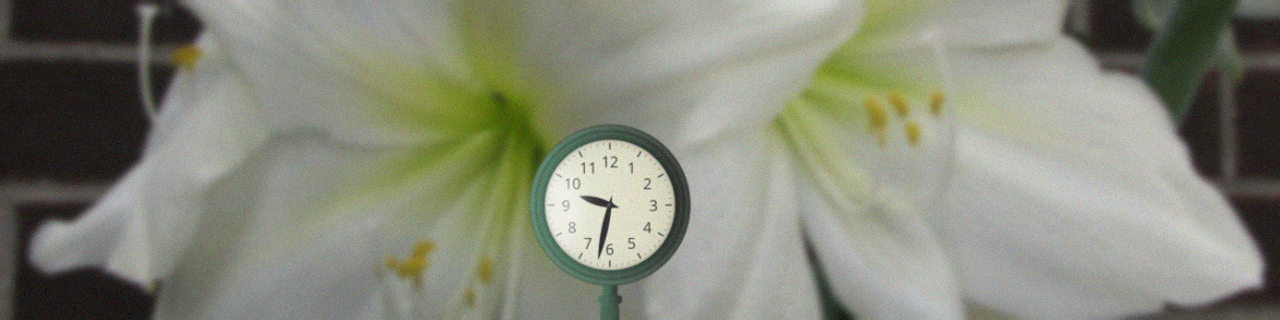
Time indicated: 9:32
